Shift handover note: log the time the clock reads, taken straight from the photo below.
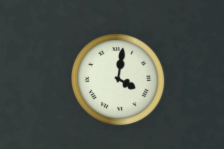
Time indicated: 4:02
